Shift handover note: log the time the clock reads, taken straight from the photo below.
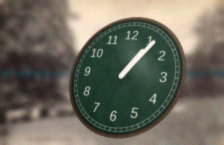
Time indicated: 1:06
